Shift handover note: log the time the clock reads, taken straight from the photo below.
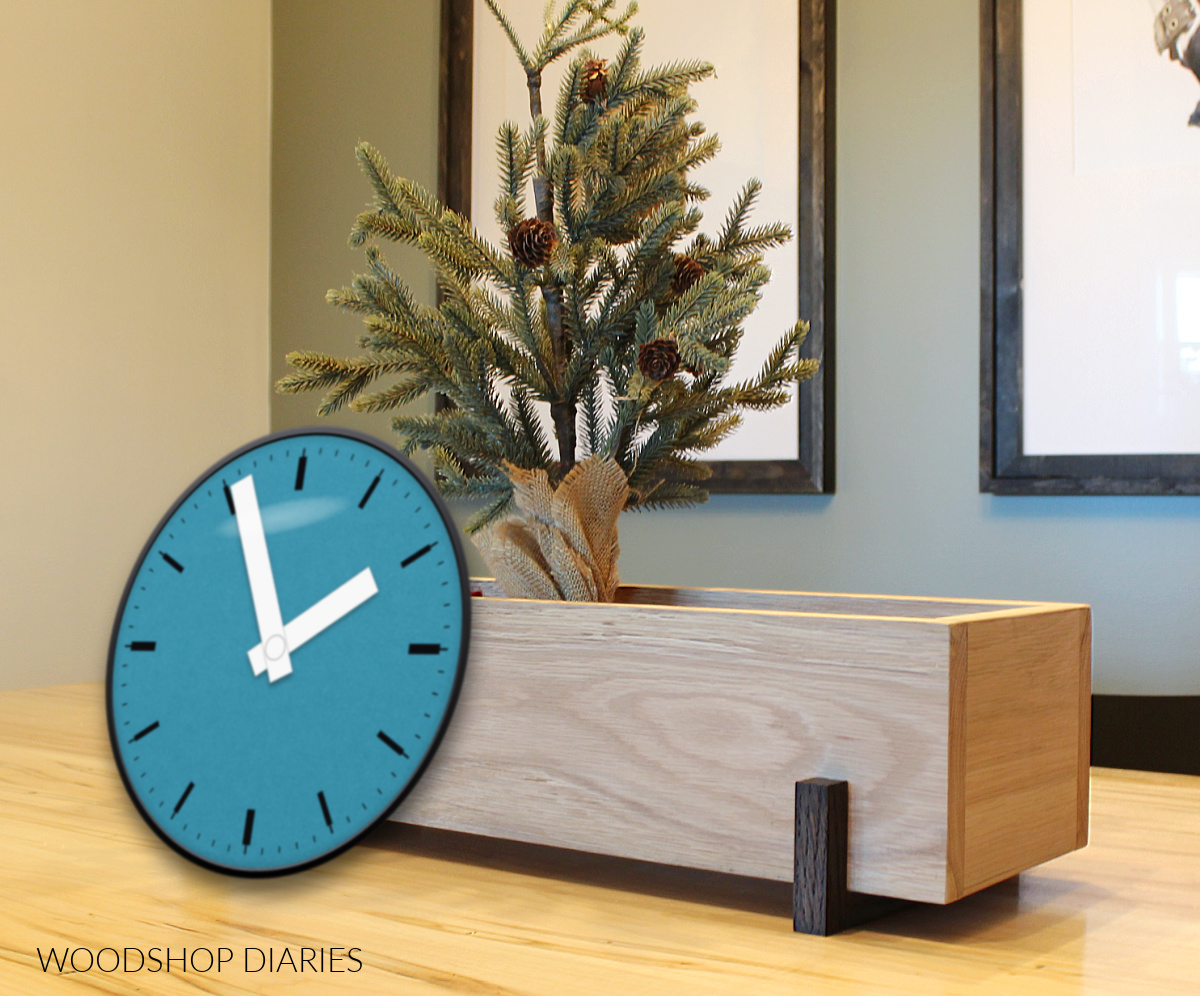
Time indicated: 1:56
